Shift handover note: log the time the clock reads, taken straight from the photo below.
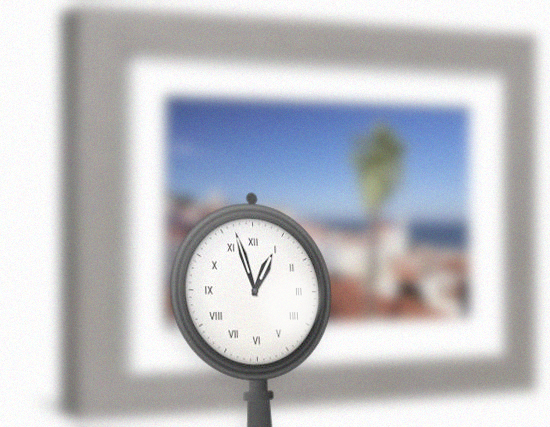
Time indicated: 12:57
